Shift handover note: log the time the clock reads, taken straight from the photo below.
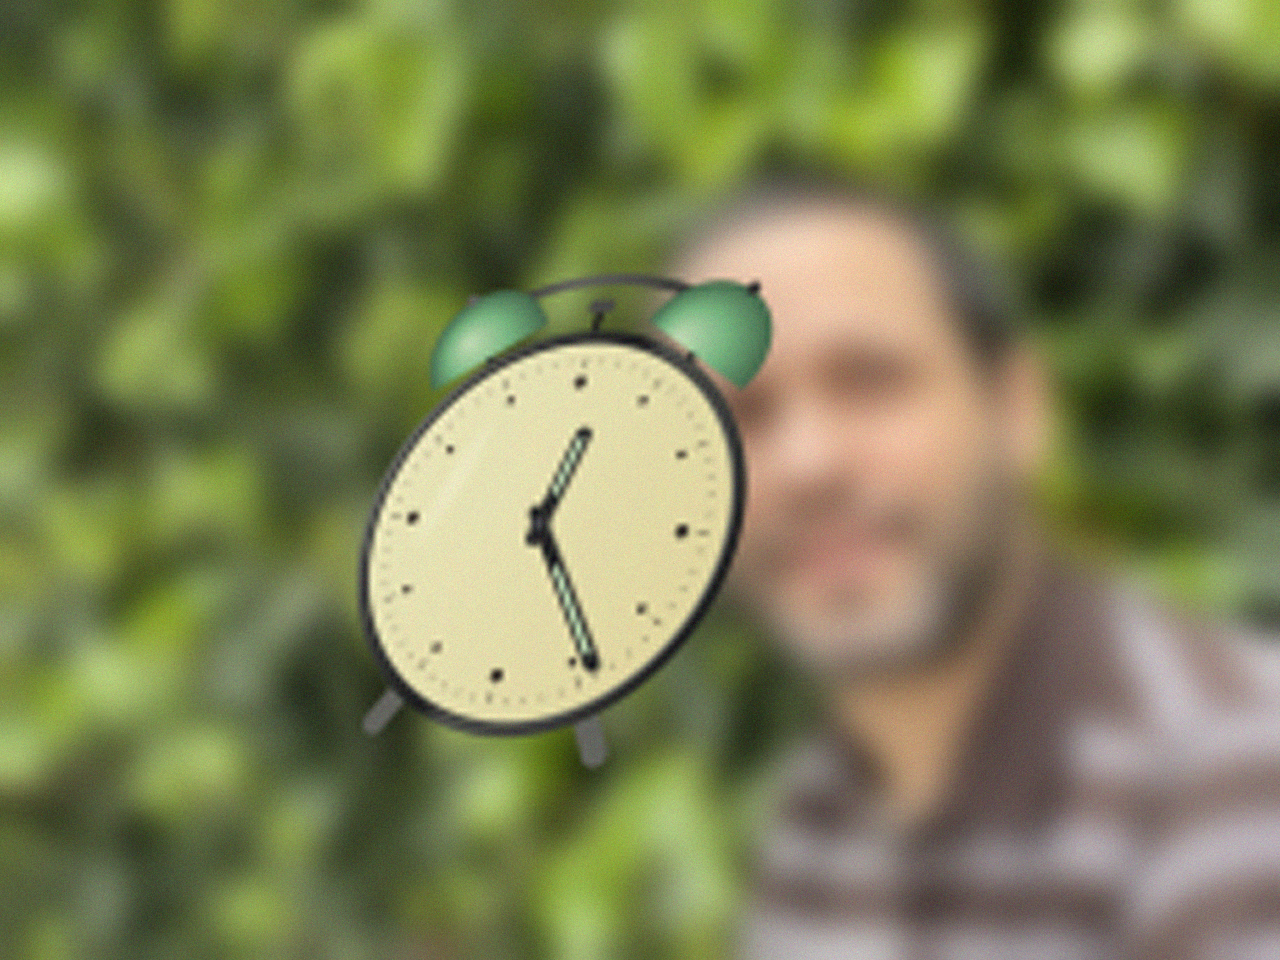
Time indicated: 12:24
